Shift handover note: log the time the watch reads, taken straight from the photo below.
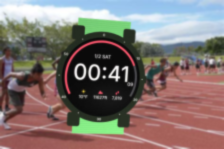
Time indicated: 0:41
